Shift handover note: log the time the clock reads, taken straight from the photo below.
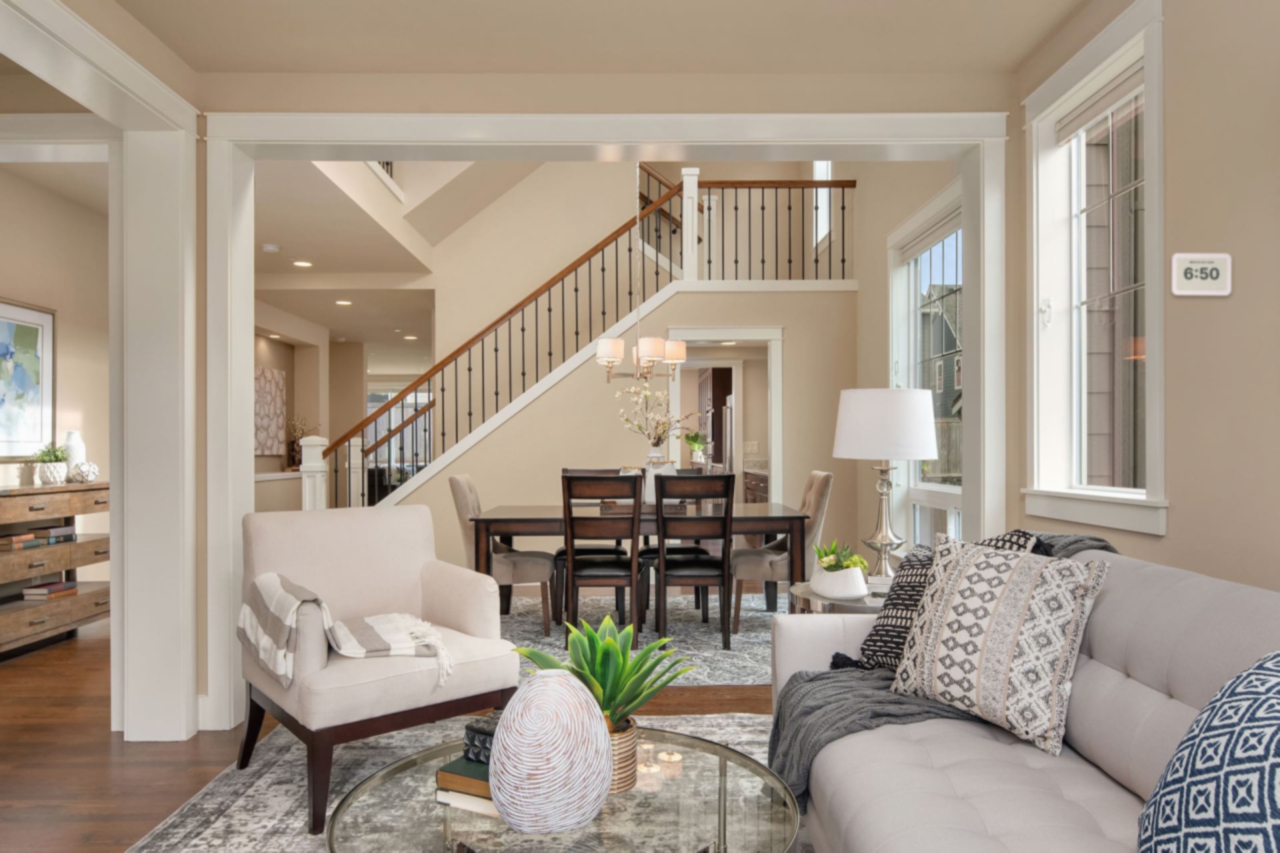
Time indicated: 6:50
